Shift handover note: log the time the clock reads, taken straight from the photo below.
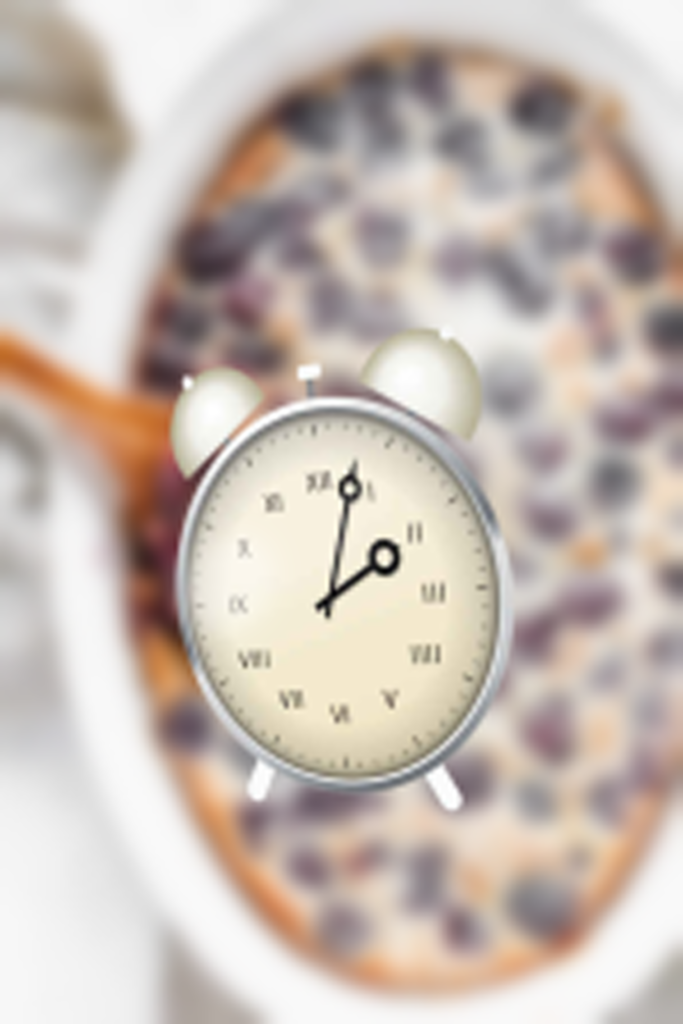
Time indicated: 2:03
